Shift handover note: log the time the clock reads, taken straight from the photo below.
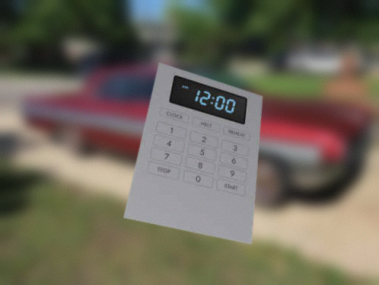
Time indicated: 12:00
